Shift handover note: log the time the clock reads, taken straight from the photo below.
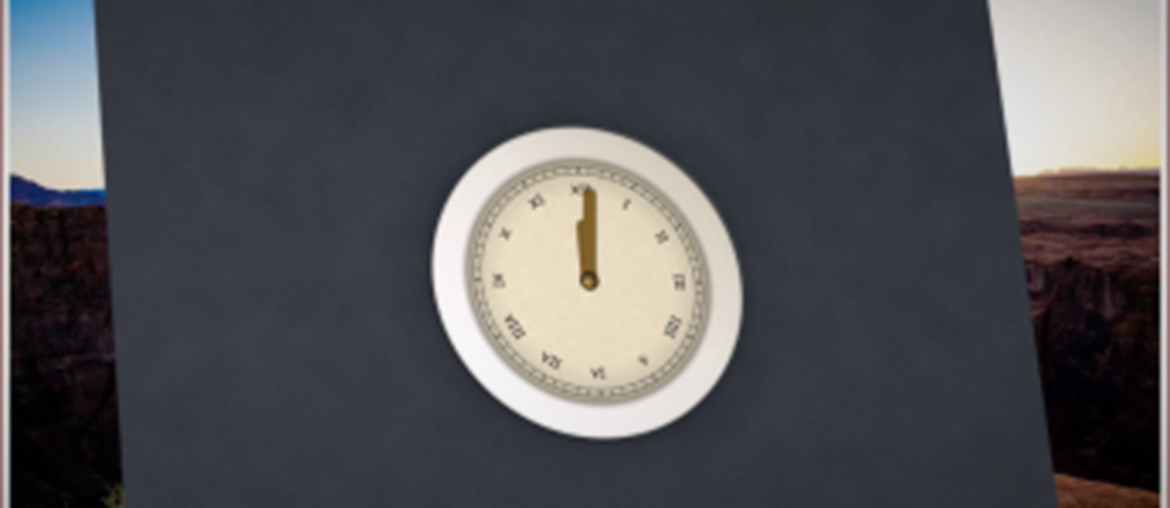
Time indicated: 12:01
